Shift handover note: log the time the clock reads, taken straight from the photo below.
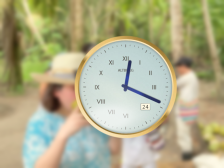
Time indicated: 12:19
